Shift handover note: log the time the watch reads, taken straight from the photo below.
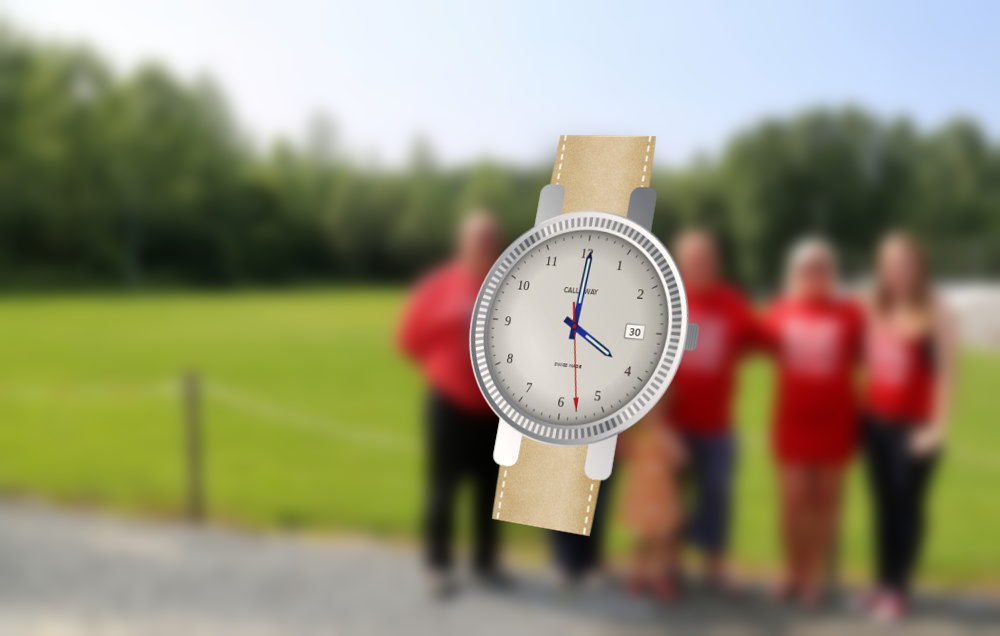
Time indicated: 4:00:28
